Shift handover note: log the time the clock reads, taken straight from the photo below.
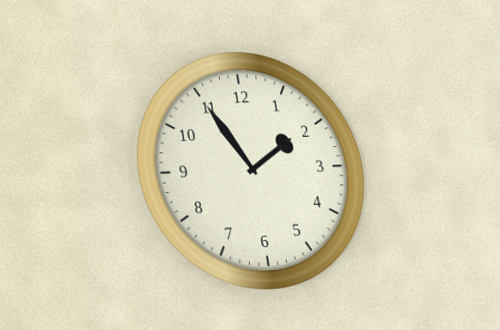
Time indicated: 1:55
